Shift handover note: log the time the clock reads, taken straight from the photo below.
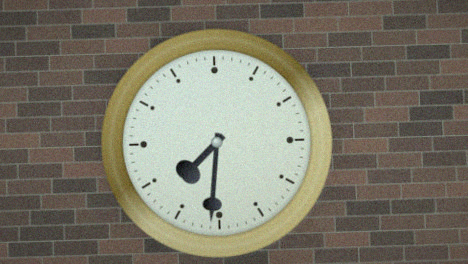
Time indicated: 7:31
